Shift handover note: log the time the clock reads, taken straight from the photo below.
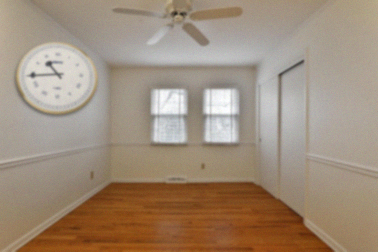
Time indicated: 10:44
